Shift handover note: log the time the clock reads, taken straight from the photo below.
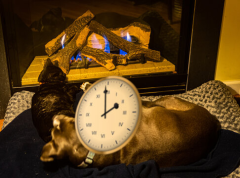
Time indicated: 1:59
